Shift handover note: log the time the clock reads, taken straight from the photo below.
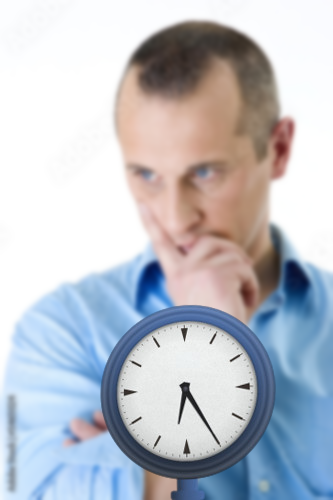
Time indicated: 6:25
